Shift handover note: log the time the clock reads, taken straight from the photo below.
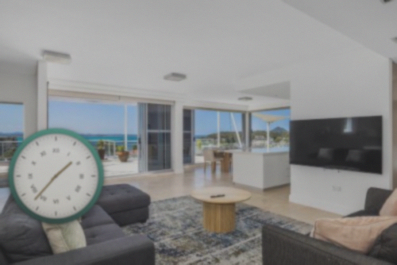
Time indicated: 1:37
